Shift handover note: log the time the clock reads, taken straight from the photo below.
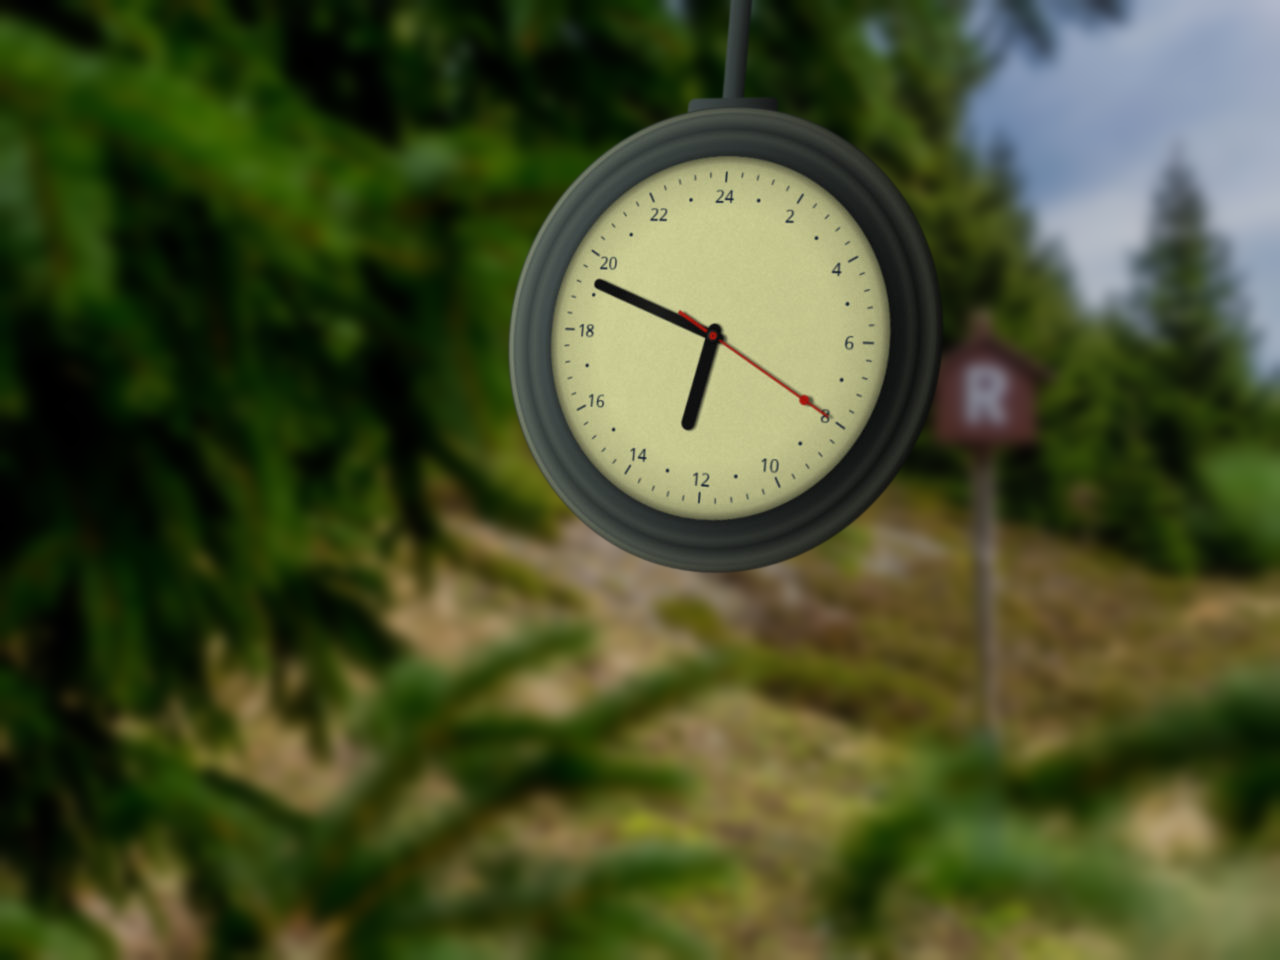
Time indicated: 12:48:20
